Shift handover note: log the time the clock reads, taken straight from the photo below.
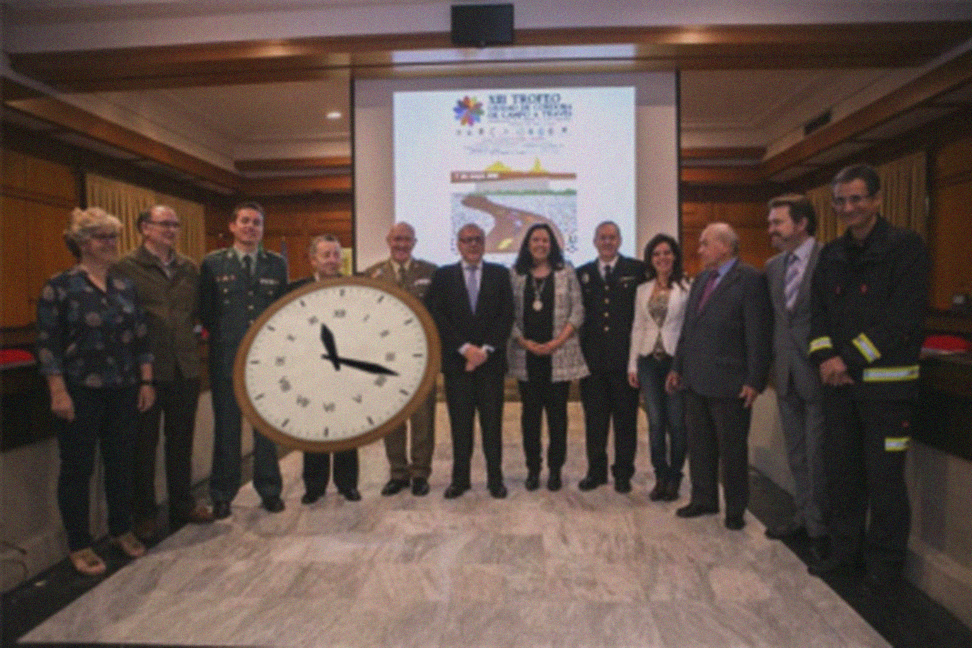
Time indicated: 11:18
